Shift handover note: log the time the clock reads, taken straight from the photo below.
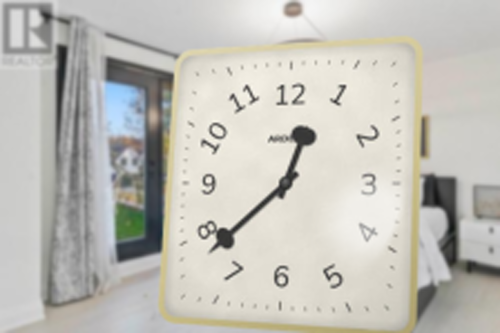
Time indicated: 12:38
